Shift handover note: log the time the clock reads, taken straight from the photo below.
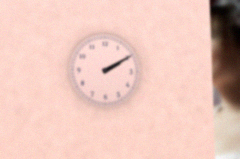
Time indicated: 2:10
